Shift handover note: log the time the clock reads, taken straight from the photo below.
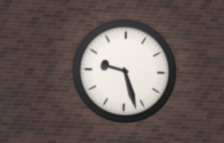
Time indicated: 9:27
